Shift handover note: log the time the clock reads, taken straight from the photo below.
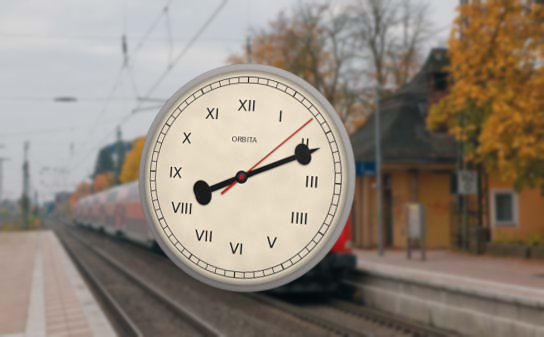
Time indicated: 8:11:08
